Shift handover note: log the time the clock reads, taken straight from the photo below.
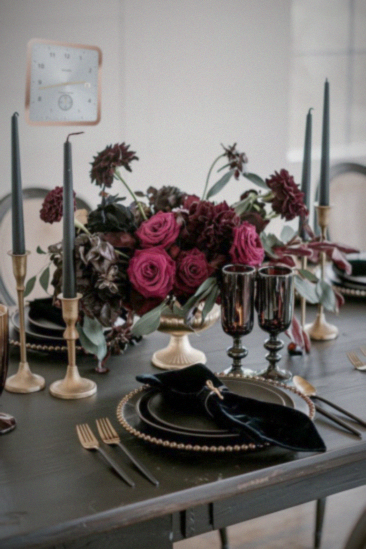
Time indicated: 2:43
